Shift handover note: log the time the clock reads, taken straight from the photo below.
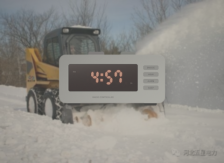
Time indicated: 4:57
